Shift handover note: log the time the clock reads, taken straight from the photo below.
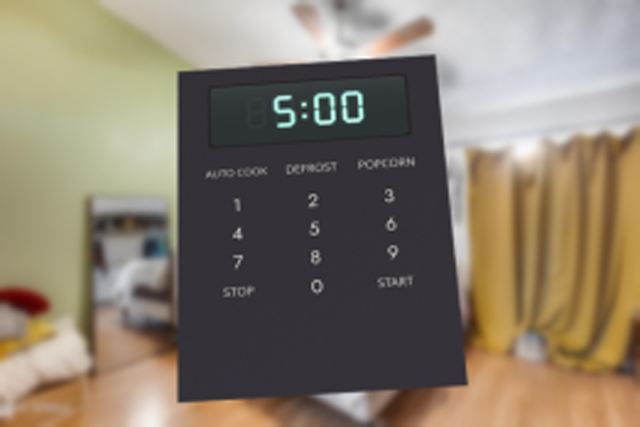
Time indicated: 5:00
